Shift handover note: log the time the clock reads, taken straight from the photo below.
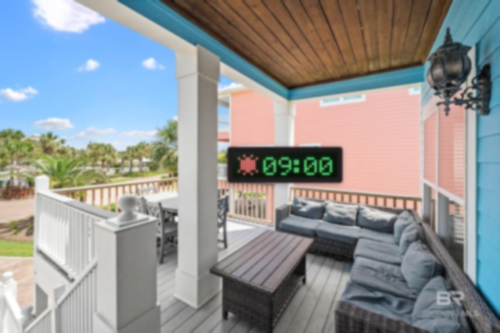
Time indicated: 9:00
